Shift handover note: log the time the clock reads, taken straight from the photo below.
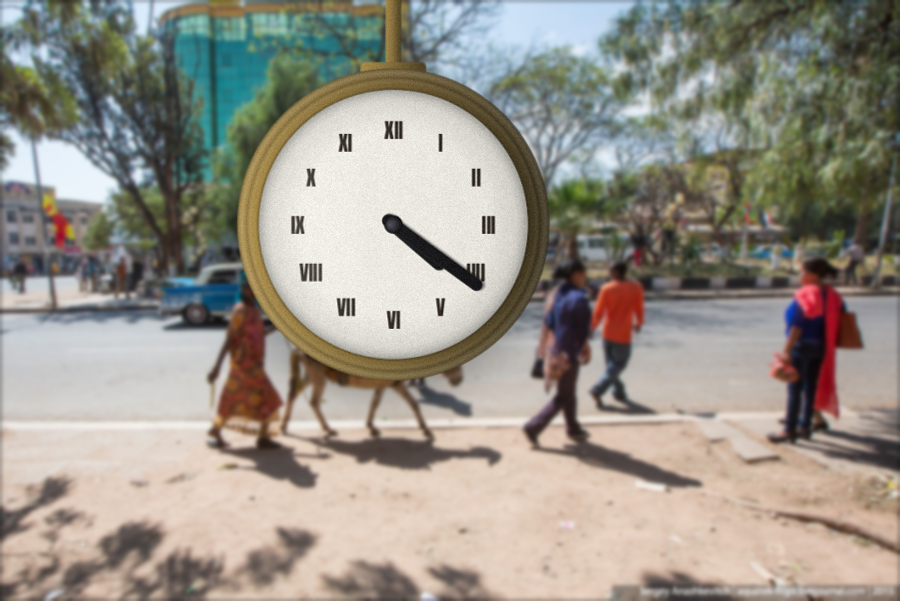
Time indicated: 4:21
